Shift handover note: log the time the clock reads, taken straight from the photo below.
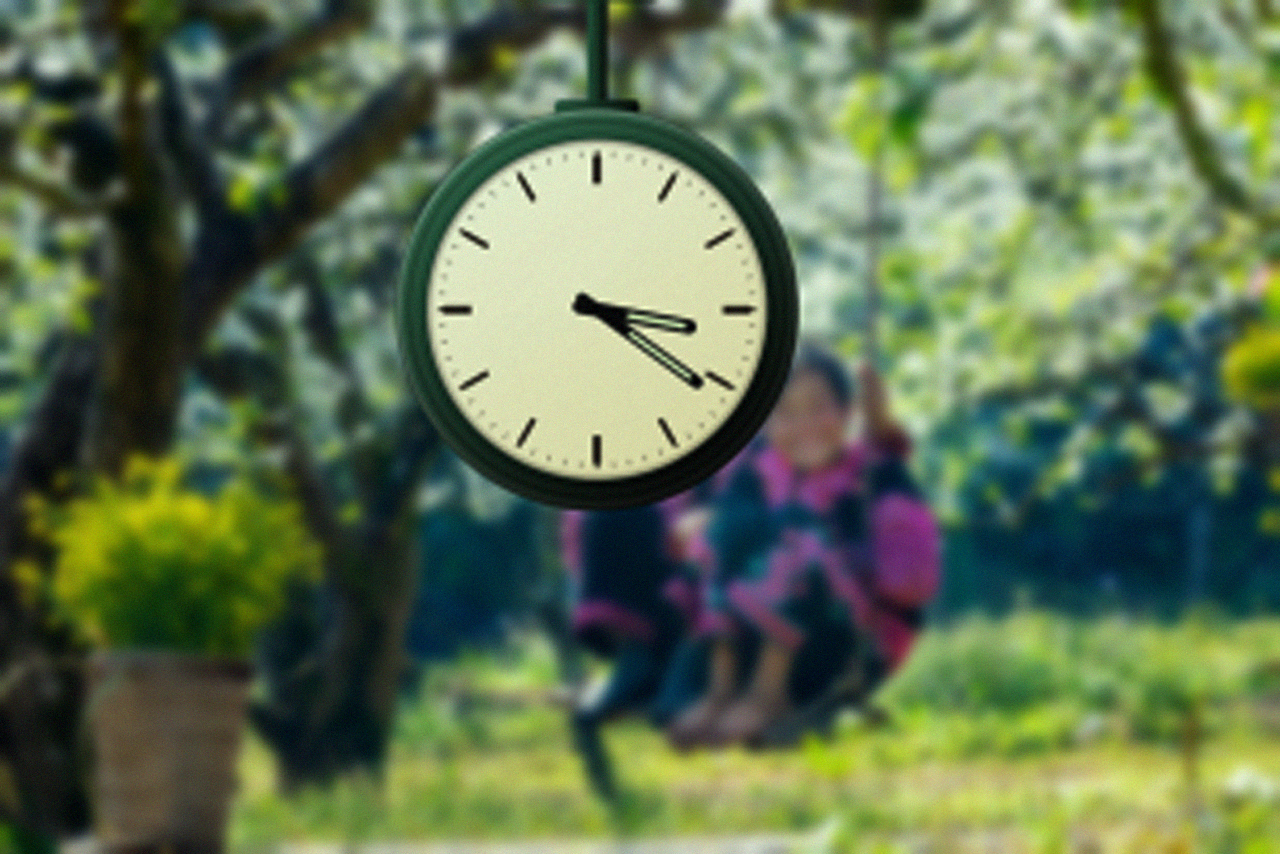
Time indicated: 3:21
